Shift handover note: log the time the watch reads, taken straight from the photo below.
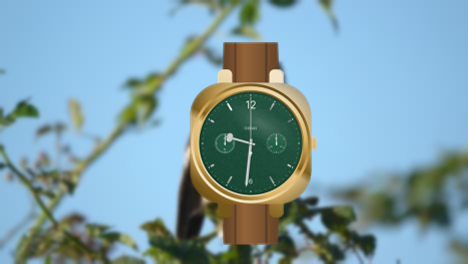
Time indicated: 9:31
